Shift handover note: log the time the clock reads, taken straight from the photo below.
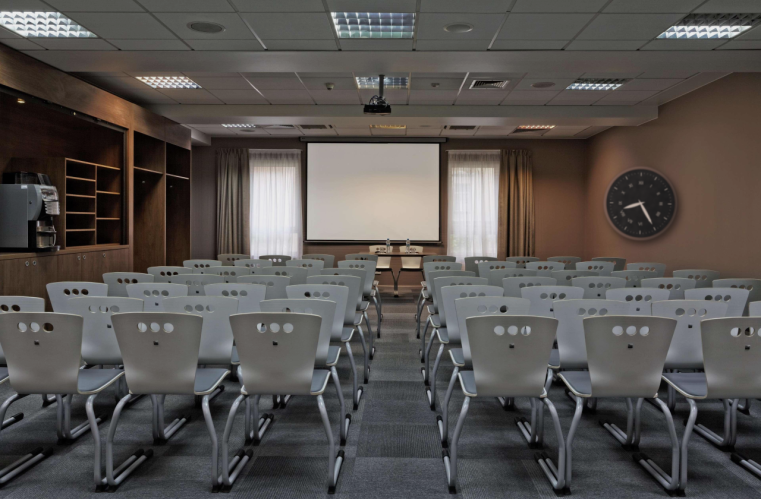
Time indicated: 8:25
